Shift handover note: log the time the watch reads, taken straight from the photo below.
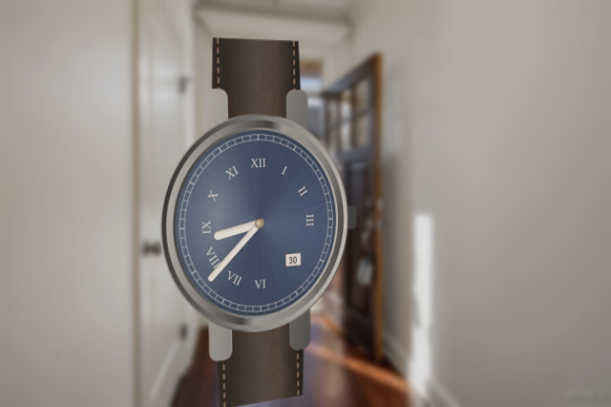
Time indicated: 8:38
